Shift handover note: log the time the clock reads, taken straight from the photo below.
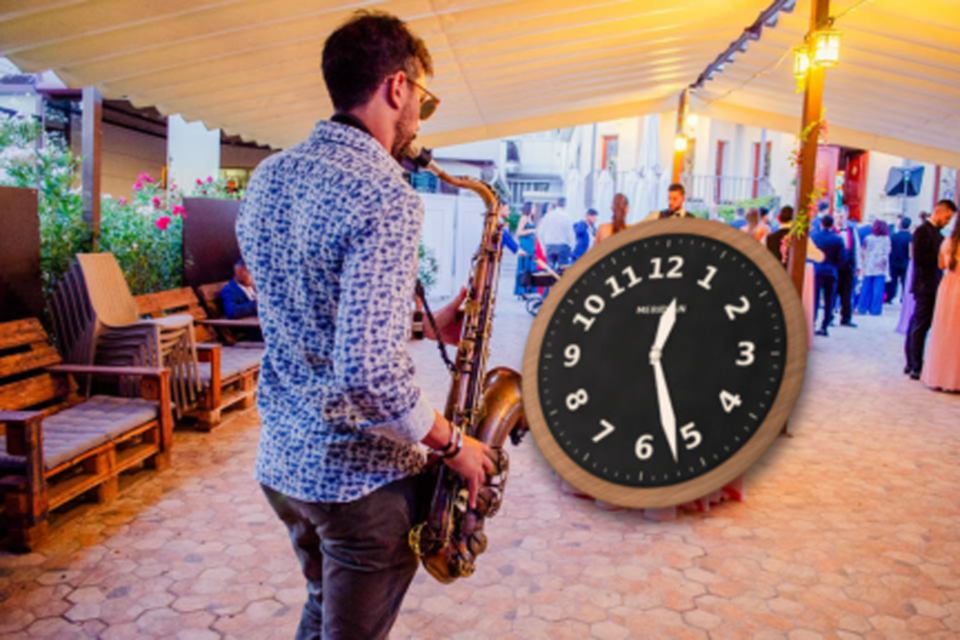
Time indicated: 12:27
